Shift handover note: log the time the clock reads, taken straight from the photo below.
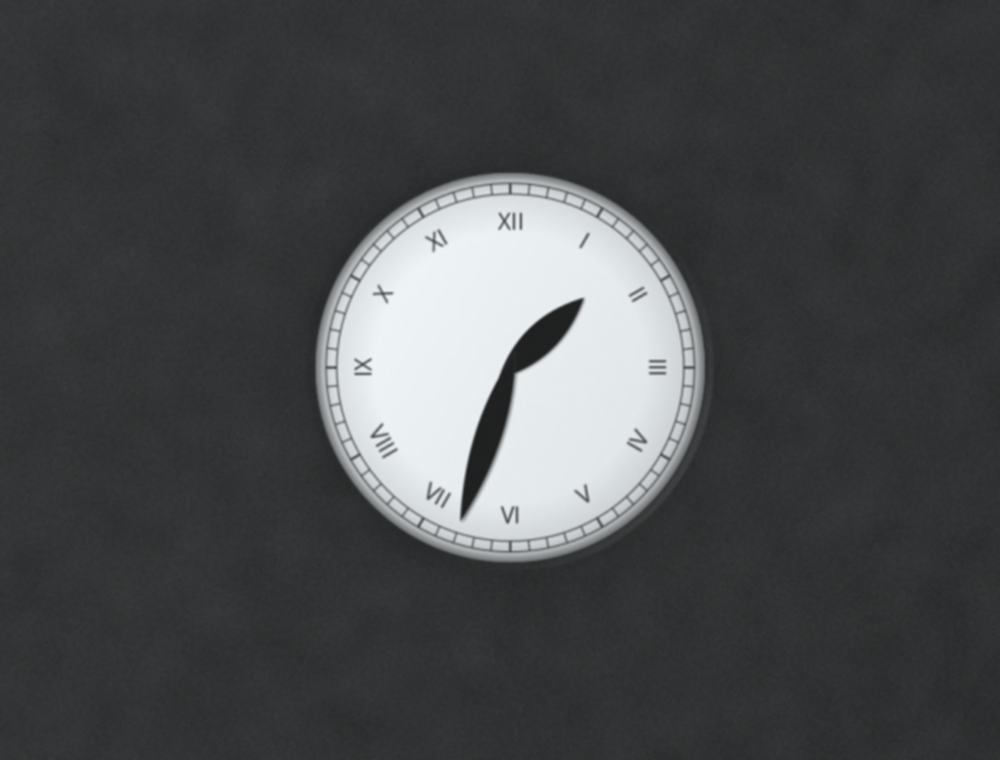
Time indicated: 1:33
